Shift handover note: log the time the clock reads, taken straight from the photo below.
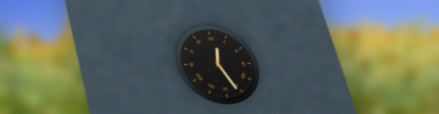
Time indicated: 12:26
